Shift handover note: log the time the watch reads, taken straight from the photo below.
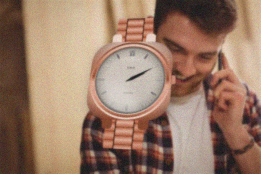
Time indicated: 2:10
